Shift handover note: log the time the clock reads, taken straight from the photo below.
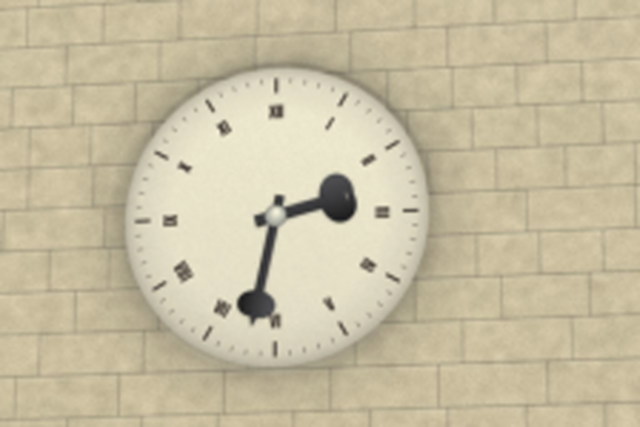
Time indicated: 2:32
